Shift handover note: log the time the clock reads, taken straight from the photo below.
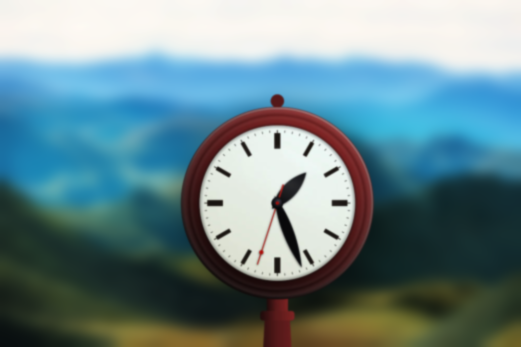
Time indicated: 1:26:33
